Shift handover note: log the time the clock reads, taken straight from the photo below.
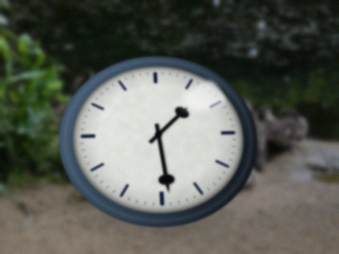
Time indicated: 1:29
